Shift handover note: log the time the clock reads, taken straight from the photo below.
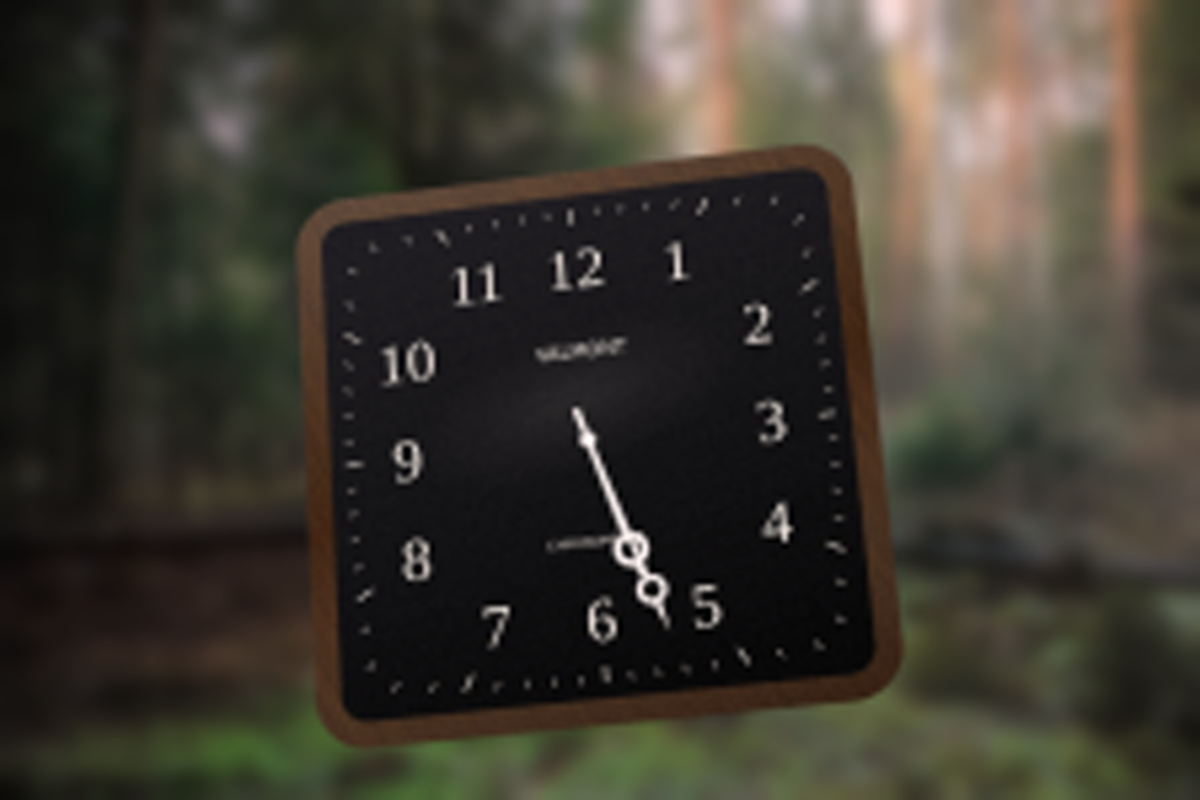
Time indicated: 5:27
